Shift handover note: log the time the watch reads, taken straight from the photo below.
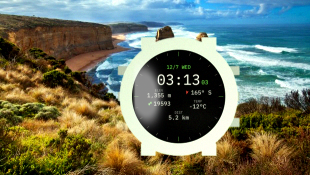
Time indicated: 3:13
